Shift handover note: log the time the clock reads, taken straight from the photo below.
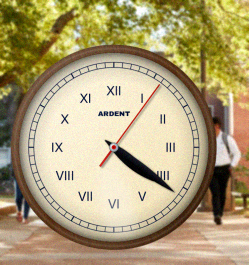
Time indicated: 4:21:06
